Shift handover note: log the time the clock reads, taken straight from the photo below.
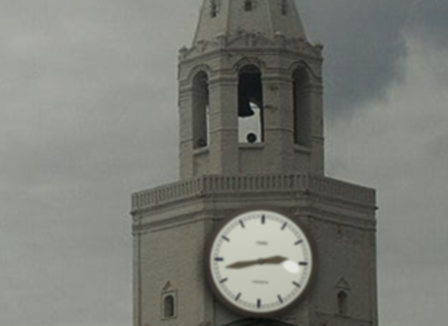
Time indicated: 2:43
